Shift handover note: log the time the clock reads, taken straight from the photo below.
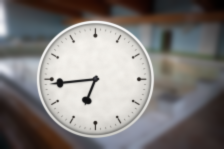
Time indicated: 6:44
